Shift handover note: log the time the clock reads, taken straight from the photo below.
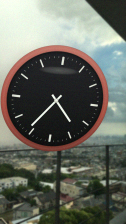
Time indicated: 4:36
